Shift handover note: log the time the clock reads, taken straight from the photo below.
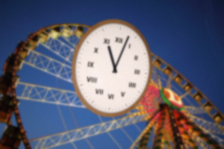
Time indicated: 11:03
